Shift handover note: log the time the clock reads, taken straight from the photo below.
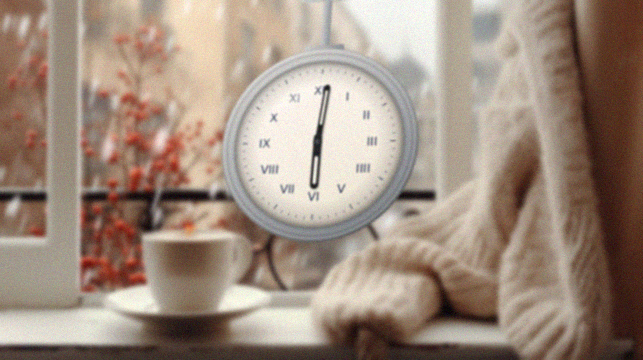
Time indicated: 6:01
